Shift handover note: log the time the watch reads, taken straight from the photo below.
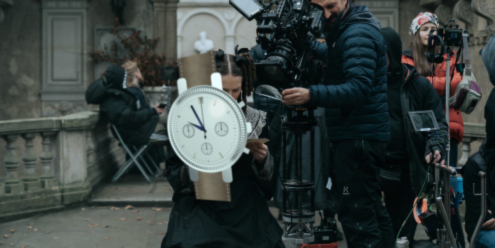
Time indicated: 9:56
